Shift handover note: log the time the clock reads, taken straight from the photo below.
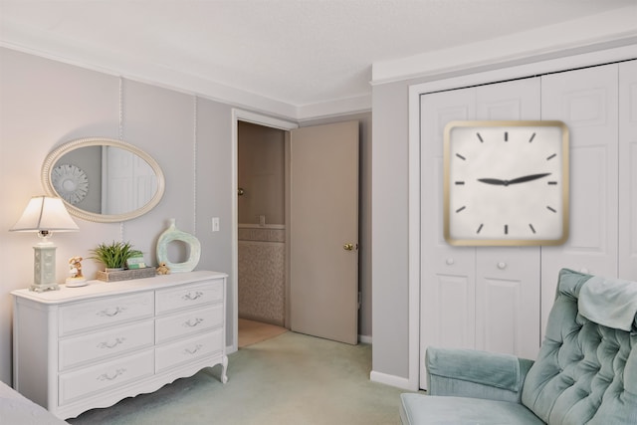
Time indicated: 9:13
